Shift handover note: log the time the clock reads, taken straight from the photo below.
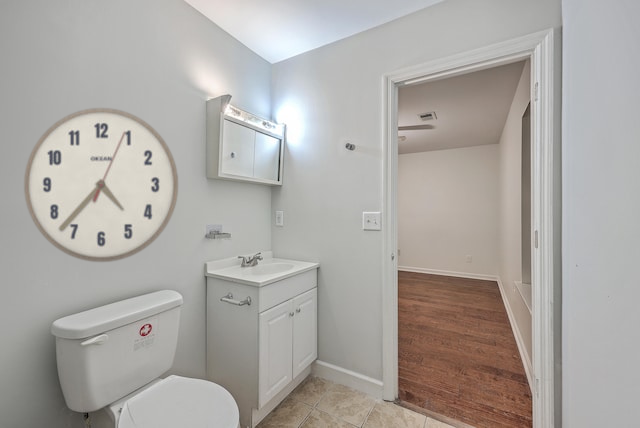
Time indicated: 4:37:04
